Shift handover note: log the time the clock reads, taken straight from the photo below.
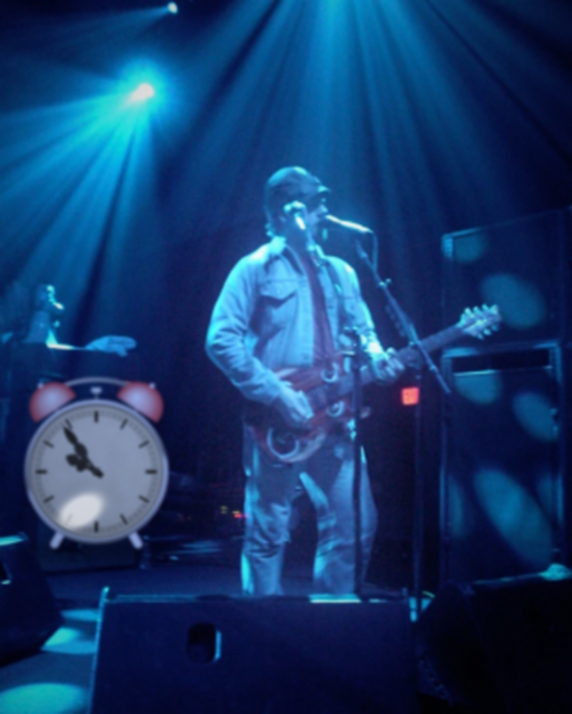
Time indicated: 9:54
